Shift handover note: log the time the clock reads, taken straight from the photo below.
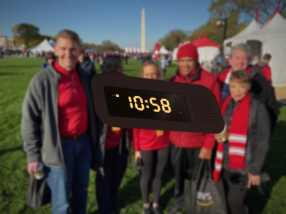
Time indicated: 10:58
